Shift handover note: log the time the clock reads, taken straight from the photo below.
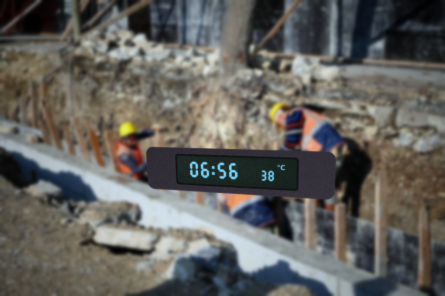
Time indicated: 6:56
